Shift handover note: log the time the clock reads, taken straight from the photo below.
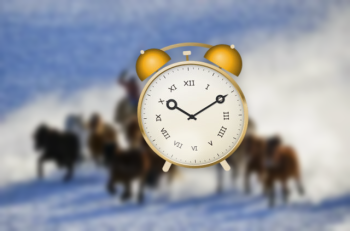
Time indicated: 10:10
